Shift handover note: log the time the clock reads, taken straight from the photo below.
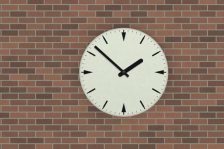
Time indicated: 1:52
